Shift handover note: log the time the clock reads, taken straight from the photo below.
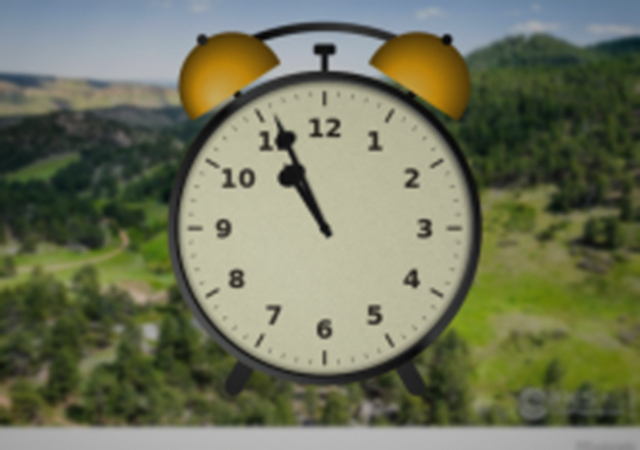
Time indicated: 10:56
